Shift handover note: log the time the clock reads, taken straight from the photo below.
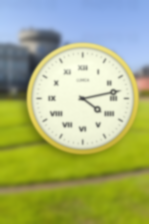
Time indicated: 4:13
